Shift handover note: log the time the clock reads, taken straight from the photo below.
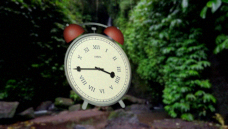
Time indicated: 3:45
